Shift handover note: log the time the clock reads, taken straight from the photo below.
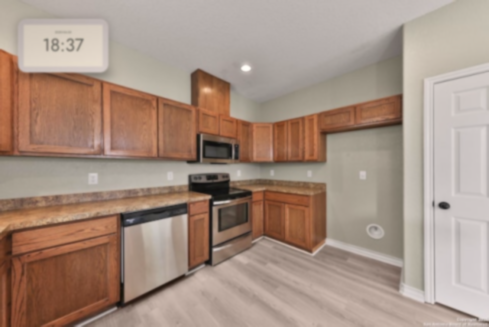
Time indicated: 18:37
